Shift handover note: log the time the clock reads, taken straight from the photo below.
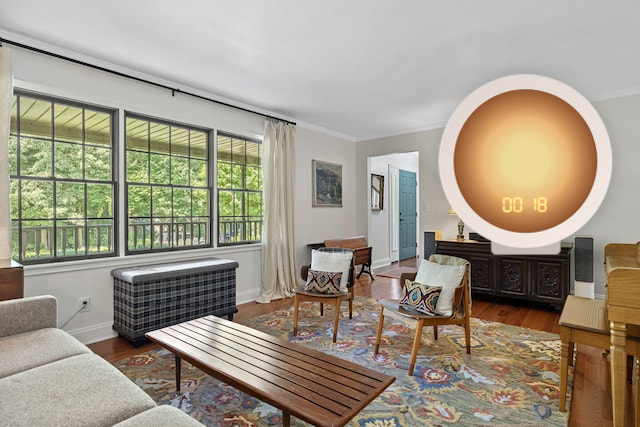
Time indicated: 0:18
